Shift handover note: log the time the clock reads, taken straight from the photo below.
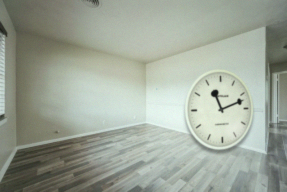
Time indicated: 11:12
